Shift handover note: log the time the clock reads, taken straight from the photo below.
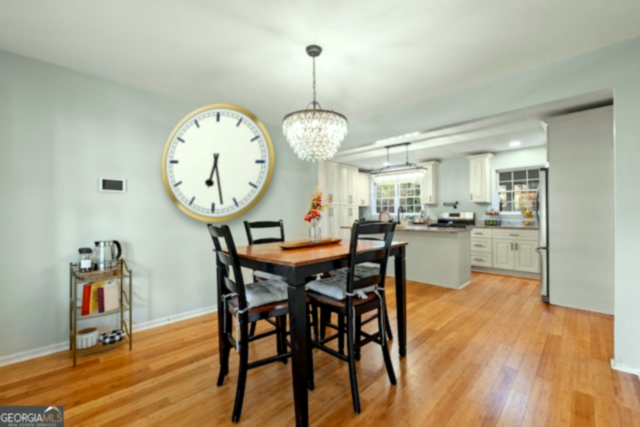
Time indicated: 6:28
